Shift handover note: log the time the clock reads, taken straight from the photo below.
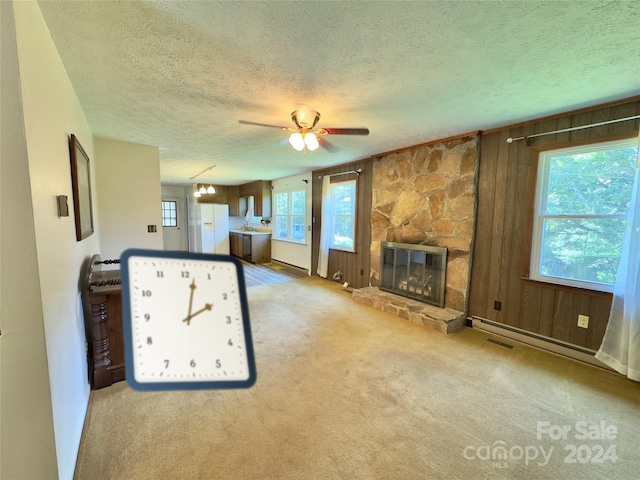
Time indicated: 2:02
